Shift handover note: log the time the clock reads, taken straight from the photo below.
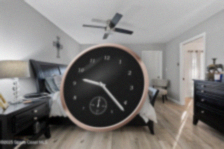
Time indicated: 9:22
